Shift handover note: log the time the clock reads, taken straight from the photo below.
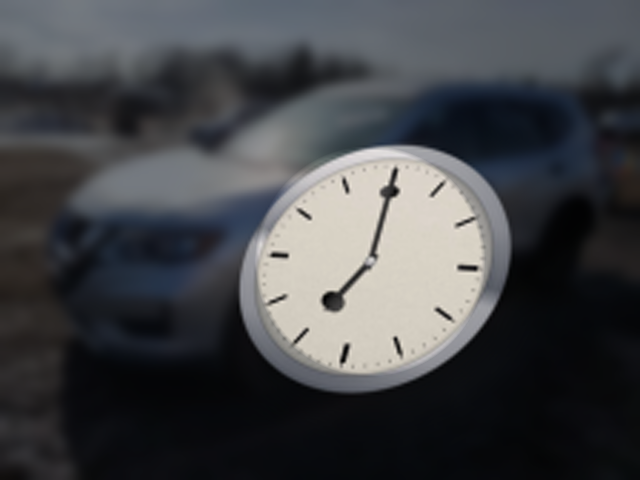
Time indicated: 7:00
